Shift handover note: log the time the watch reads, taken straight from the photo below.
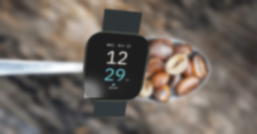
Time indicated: 12:29
